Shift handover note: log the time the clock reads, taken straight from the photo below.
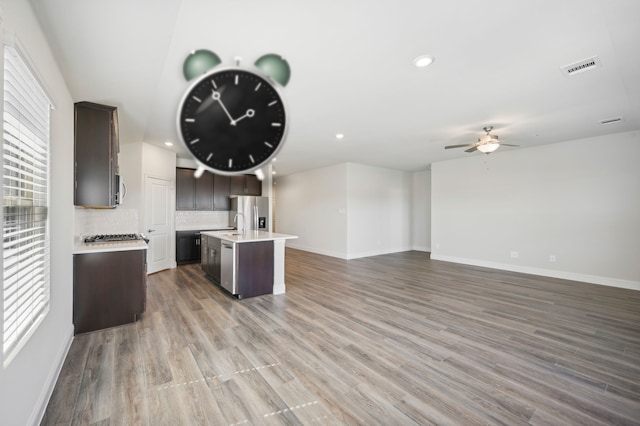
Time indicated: 1:54
